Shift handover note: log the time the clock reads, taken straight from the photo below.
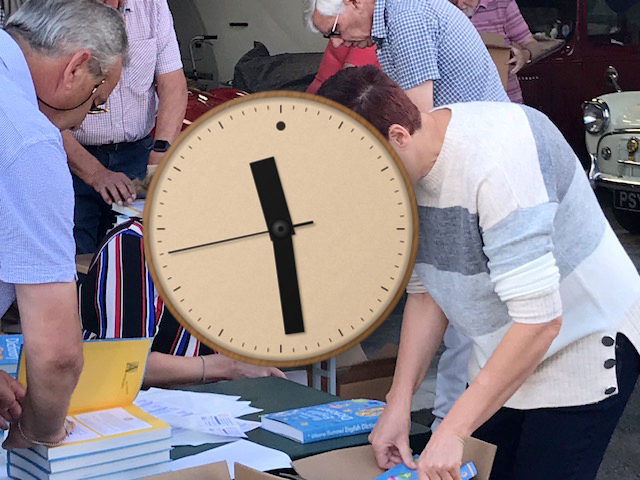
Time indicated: 11:28:43
